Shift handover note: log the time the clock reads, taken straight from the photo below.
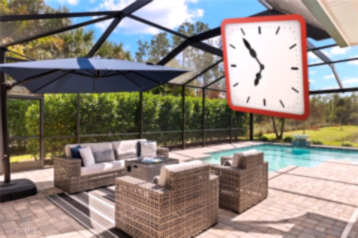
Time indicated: 6:54
